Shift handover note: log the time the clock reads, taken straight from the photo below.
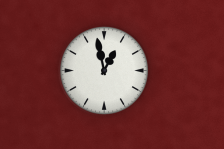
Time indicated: 12:58
